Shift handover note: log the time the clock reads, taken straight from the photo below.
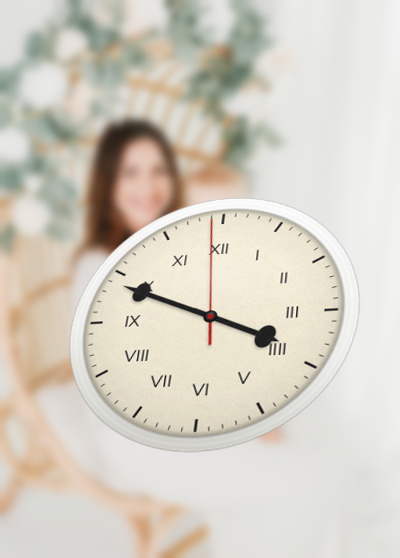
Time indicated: 3:48:59
